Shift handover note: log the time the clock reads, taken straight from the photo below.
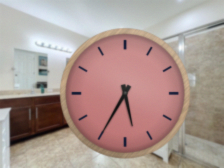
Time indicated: 5:35
